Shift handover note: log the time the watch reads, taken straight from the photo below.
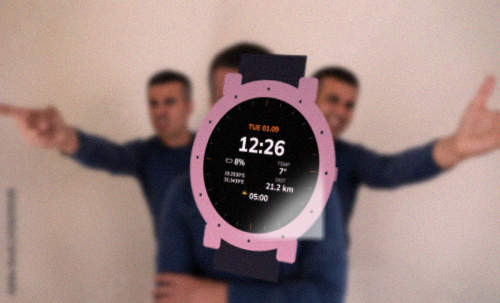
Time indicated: 12:26
